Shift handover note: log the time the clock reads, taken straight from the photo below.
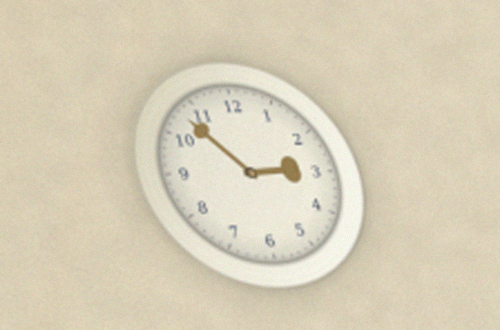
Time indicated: 2:53
